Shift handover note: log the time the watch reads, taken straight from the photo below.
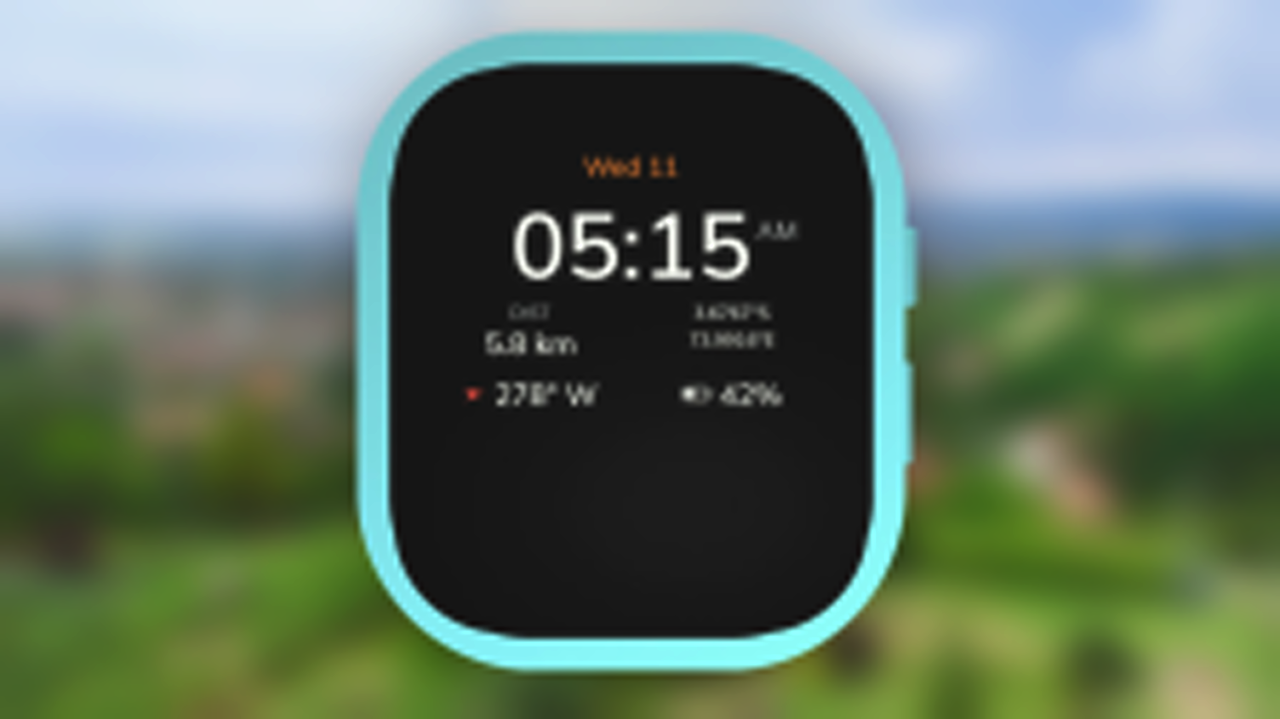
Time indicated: 5:15
